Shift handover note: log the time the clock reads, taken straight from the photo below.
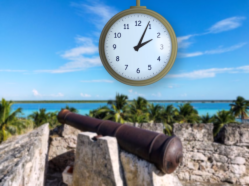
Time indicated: 2:04
